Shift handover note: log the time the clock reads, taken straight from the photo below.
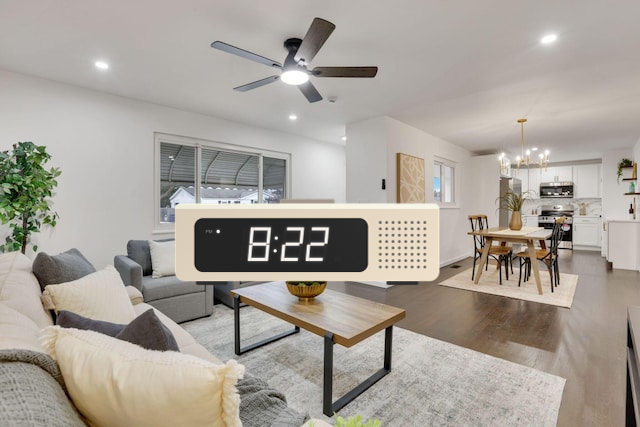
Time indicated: 8:22
